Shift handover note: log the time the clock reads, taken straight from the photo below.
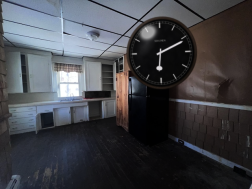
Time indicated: 6:11
